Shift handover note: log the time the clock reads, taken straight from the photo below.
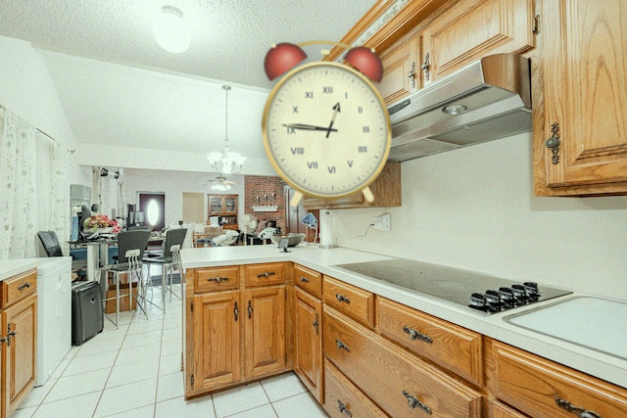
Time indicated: 12:46
